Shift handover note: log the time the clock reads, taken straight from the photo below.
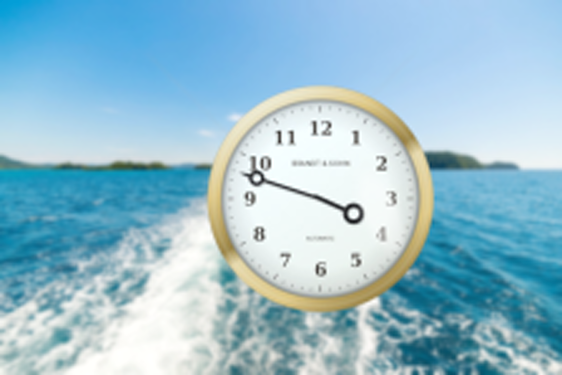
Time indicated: 3:48
